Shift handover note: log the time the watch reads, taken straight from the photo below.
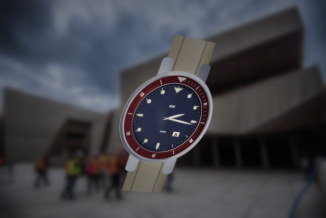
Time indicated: 2:16
